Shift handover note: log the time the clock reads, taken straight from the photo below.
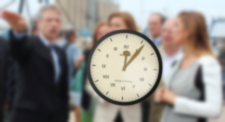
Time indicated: 12:06
